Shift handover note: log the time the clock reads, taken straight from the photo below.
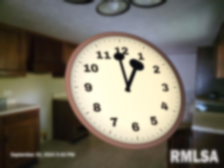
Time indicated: 12:59
